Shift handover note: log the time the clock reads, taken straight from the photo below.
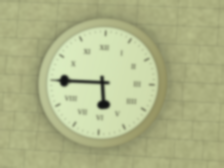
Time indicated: 5:45
